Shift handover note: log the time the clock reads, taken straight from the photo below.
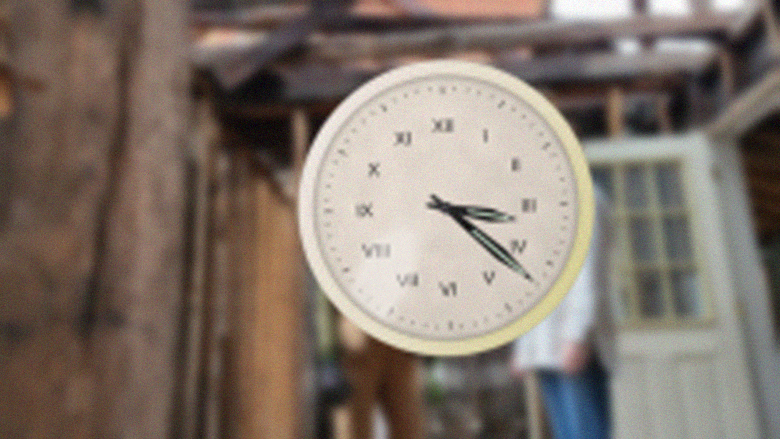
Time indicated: 3:22
